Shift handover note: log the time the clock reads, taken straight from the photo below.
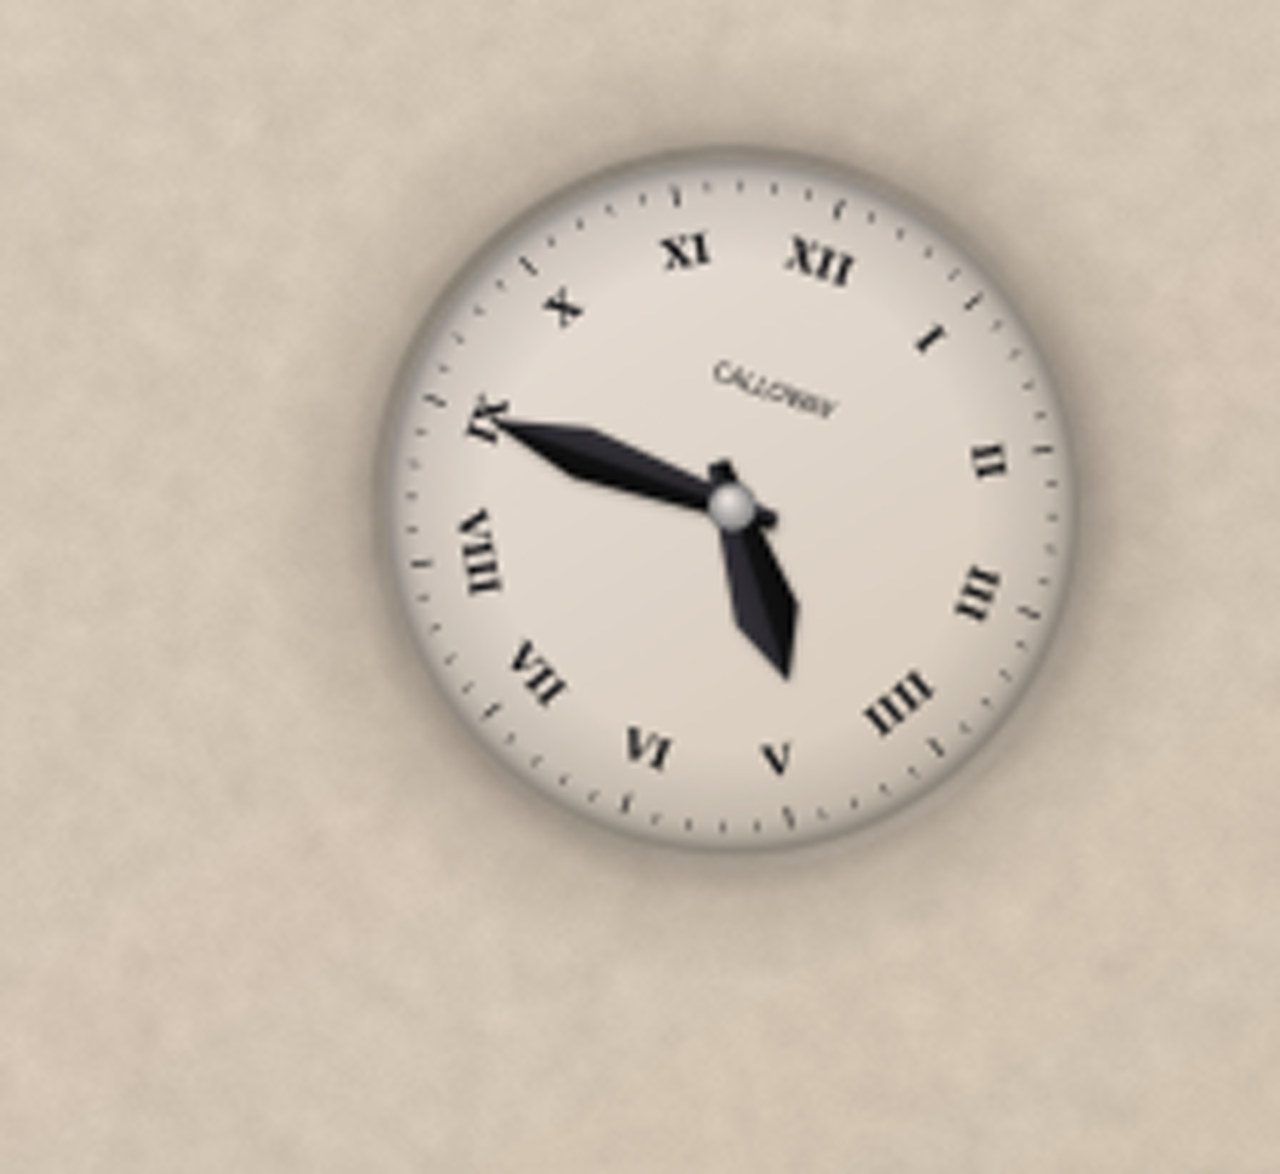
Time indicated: 4:45
